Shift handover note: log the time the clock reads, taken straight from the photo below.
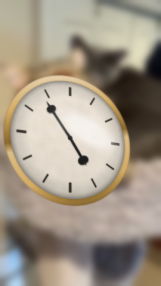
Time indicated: 4:54
